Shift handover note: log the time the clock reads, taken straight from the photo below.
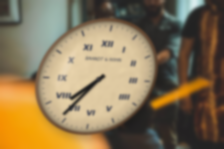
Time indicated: 7:36
